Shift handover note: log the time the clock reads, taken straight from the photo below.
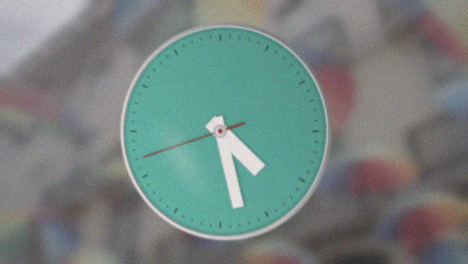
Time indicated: 4:27:42
